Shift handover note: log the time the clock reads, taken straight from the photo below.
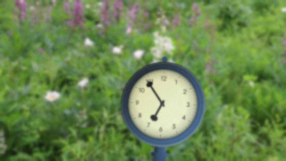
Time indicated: 6:54
